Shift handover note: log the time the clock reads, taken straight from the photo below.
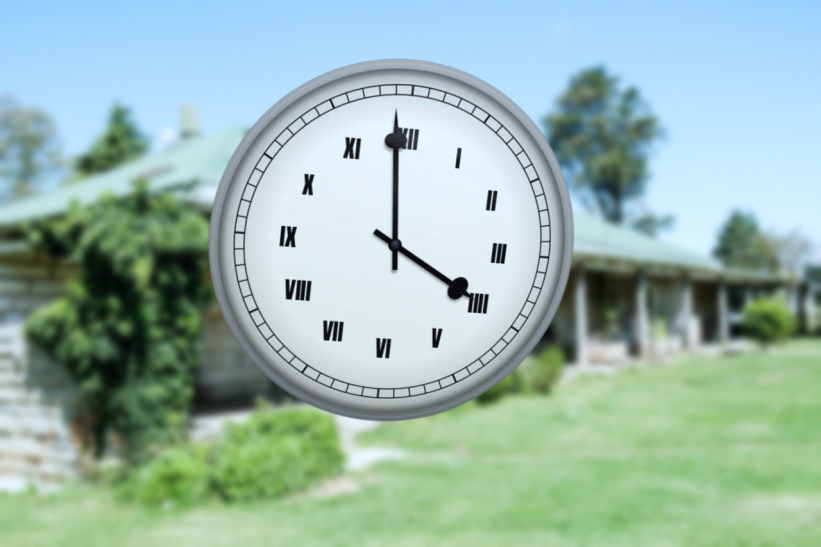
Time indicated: 3:59
